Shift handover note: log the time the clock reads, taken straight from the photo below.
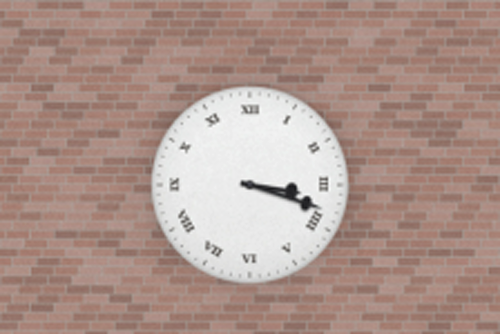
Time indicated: 3:18
